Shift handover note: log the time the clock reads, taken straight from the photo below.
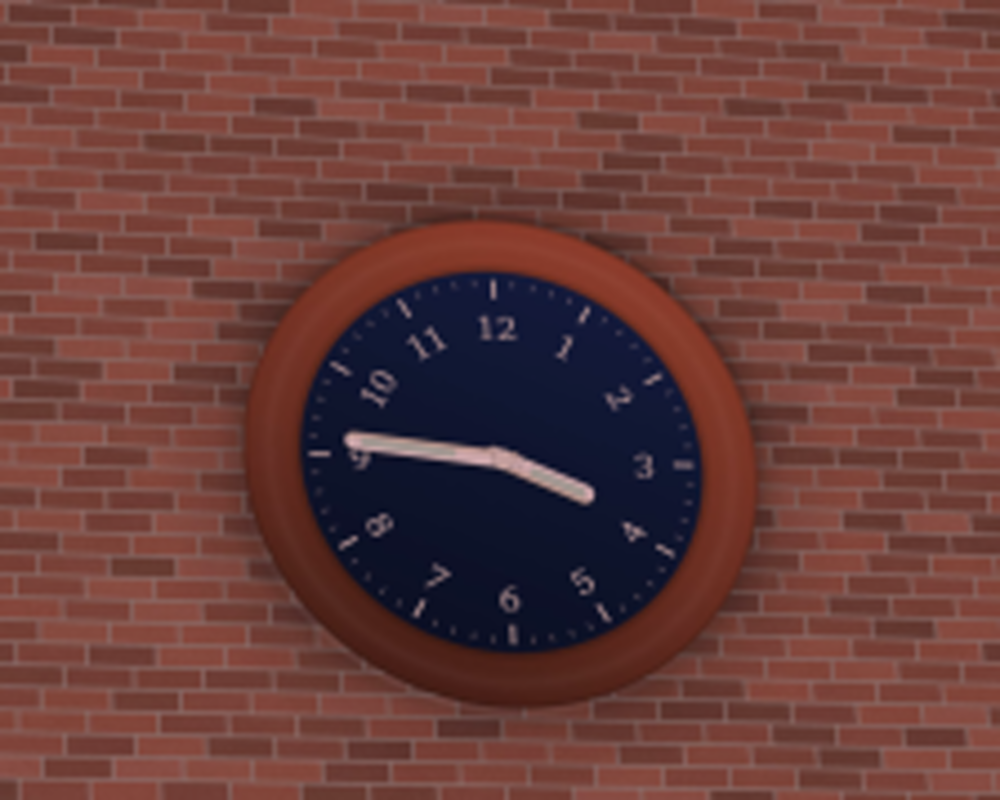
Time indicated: 3:46
